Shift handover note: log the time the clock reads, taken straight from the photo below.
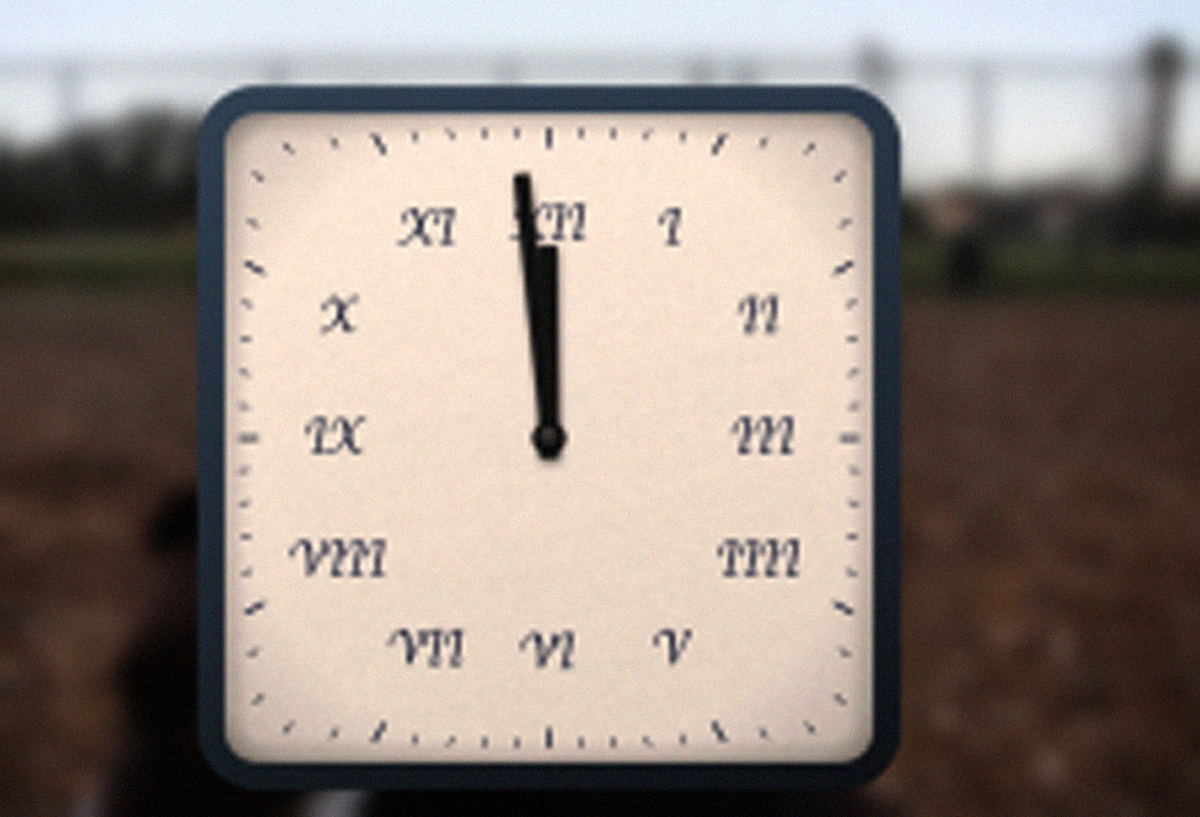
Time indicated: 11:59
